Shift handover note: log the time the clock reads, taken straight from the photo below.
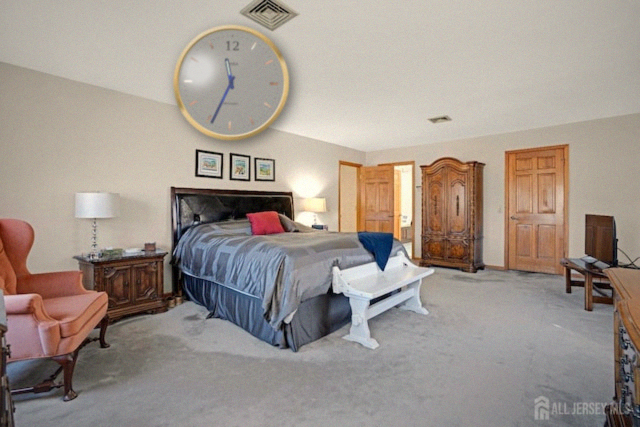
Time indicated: 11:34
